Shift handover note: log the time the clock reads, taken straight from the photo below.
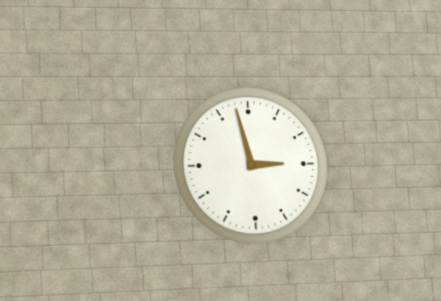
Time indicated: 2:58
